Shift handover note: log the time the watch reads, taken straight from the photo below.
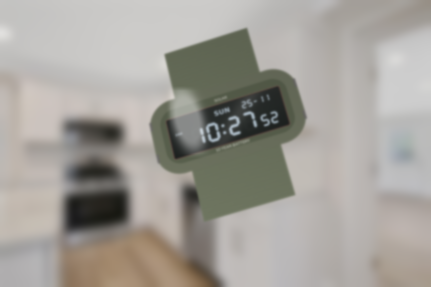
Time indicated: 10:27:52
